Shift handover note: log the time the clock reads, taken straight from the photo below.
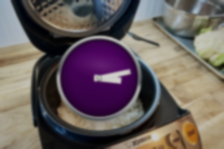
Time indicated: 3:13
